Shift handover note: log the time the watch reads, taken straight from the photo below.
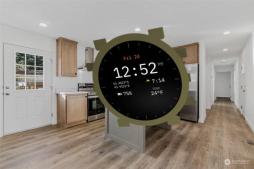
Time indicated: 12:52
